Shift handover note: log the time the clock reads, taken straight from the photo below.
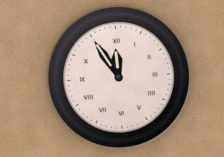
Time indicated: 11:55
